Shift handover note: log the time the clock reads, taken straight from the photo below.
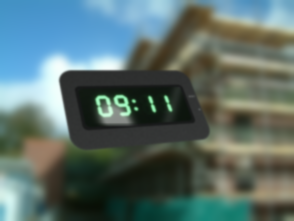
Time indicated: 9:11
